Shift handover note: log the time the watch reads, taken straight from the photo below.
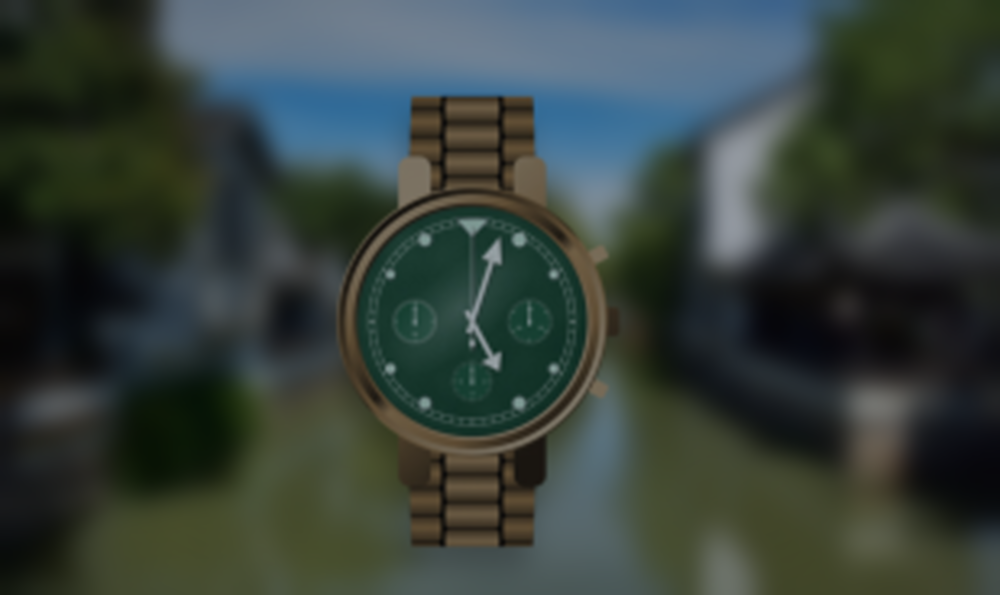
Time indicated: 5:03
